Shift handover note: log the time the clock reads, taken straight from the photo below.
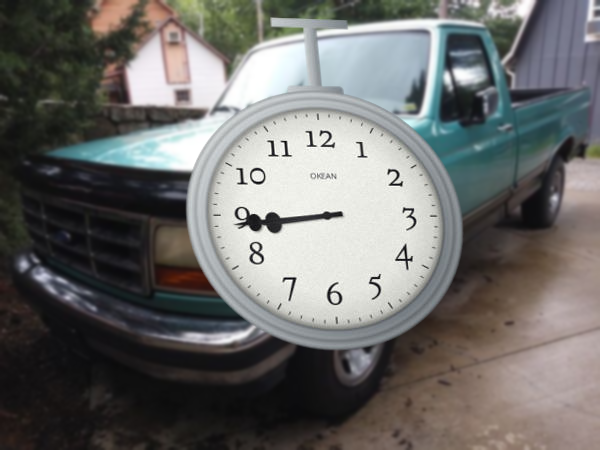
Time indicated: 8:44
